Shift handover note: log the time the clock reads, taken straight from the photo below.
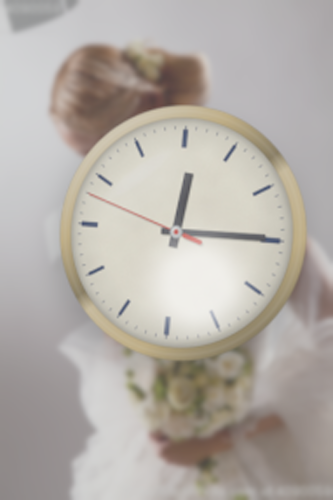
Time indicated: 12:14:48
